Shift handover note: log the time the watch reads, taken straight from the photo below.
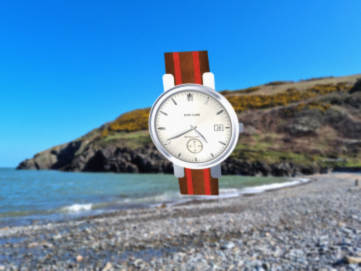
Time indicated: 4:41
